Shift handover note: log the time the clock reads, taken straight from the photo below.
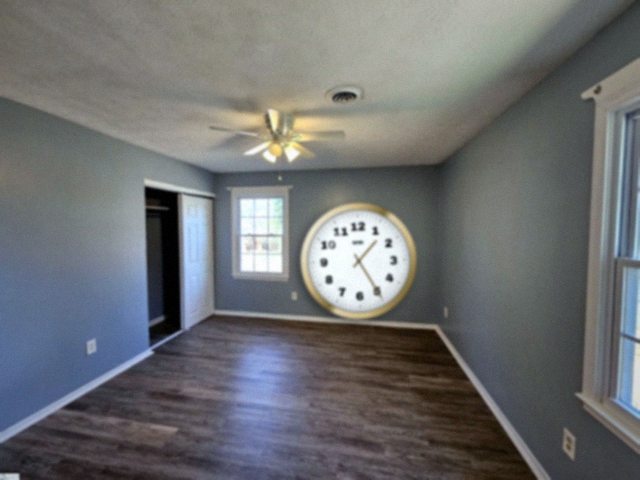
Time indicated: 1:25
